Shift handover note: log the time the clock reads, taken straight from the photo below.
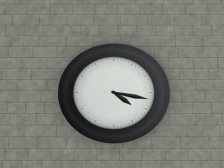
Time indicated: 4:17
